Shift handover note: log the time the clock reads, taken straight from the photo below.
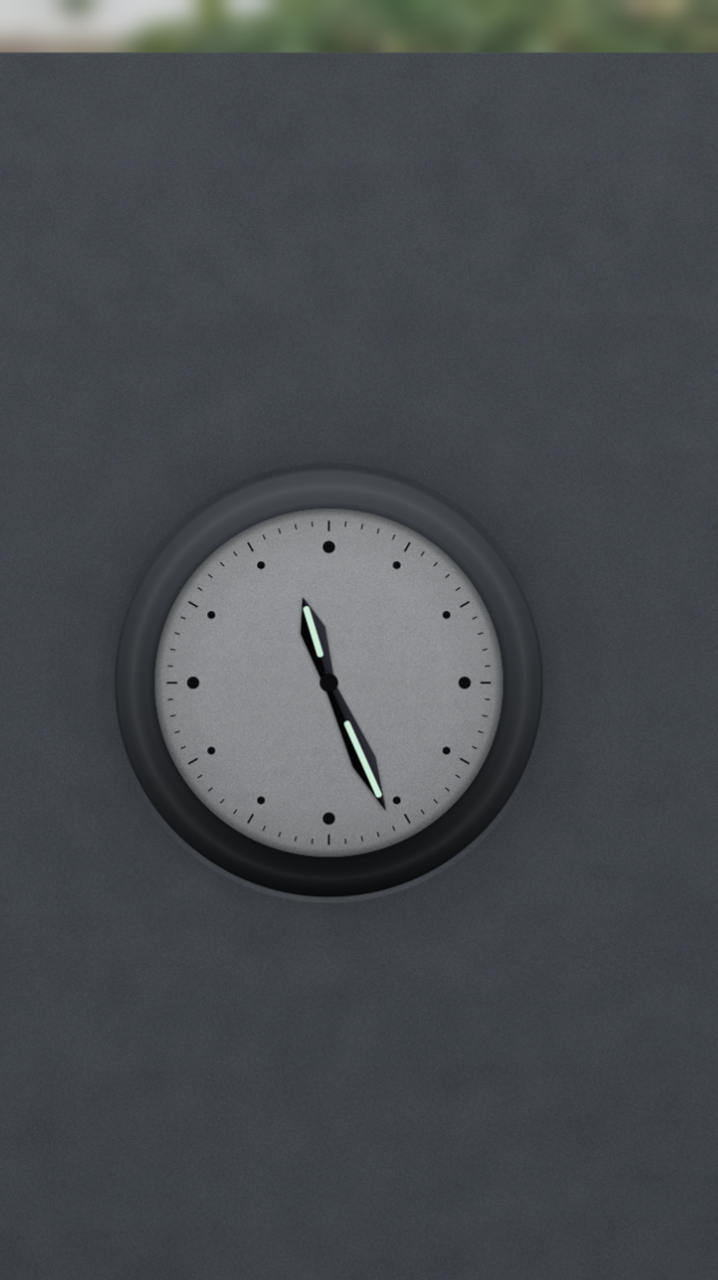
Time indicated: 11:26
